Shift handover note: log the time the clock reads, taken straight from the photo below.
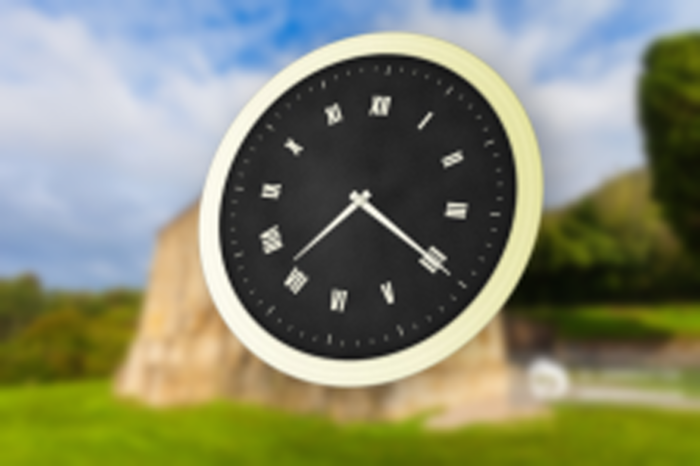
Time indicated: 7:20
